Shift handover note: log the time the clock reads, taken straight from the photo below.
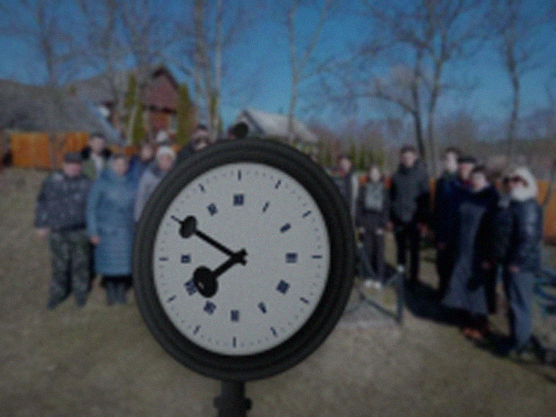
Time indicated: 7:50
